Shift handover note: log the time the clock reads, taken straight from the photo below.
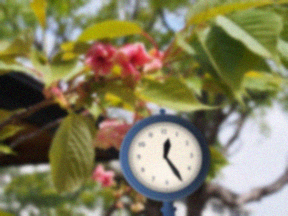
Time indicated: 12:25
